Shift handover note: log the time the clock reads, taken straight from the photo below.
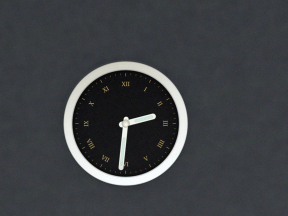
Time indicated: 2:31
